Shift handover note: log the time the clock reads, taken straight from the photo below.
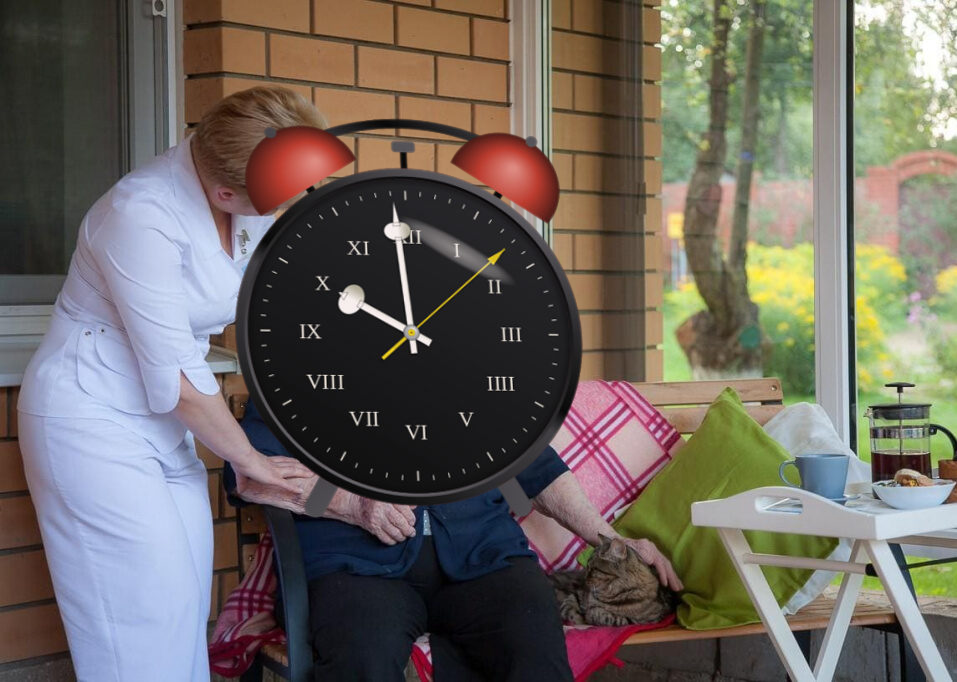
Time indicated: 9:59:08
